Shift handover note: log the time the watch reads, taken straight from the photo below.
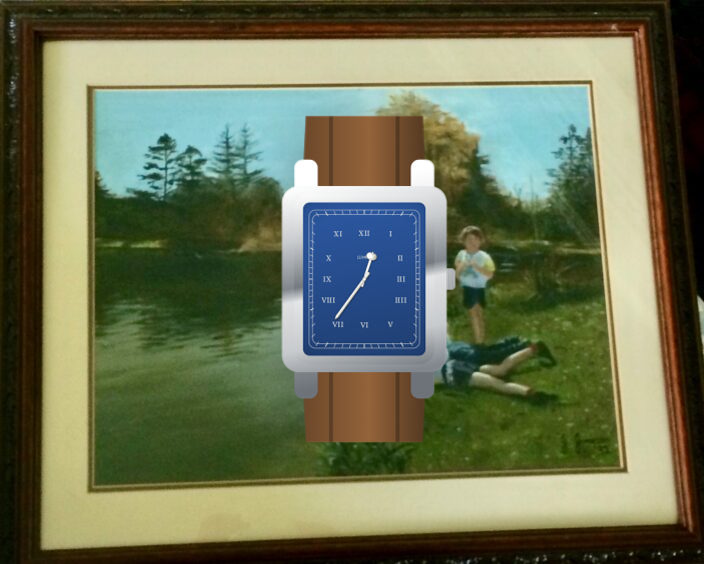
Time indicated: 12:36
